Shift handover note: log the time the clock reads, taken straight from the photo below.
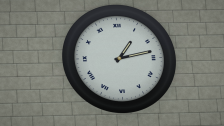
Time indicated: 1:13
